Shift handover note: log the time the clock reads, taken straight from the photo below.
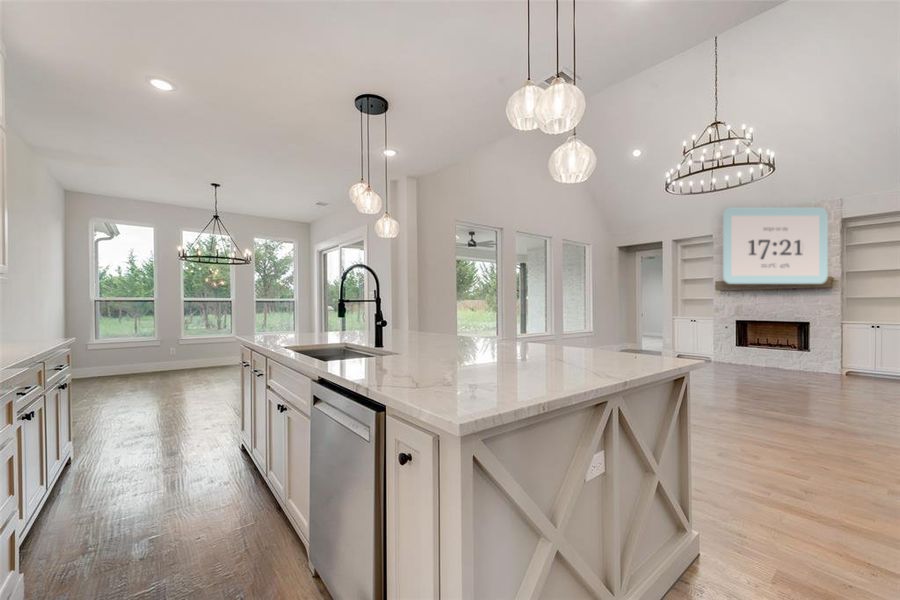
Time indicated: 17:21
